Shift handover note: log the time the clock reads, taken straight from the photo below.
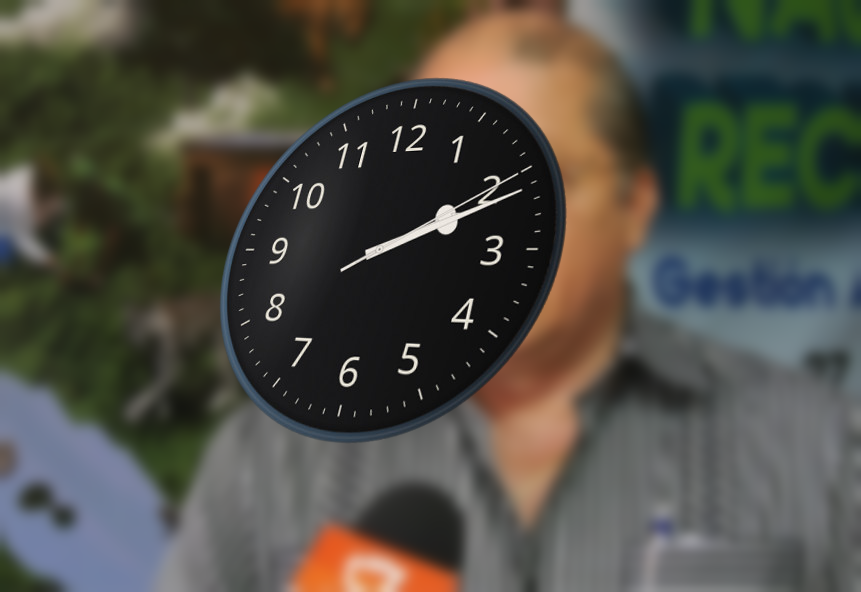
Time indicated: 2:11:10
